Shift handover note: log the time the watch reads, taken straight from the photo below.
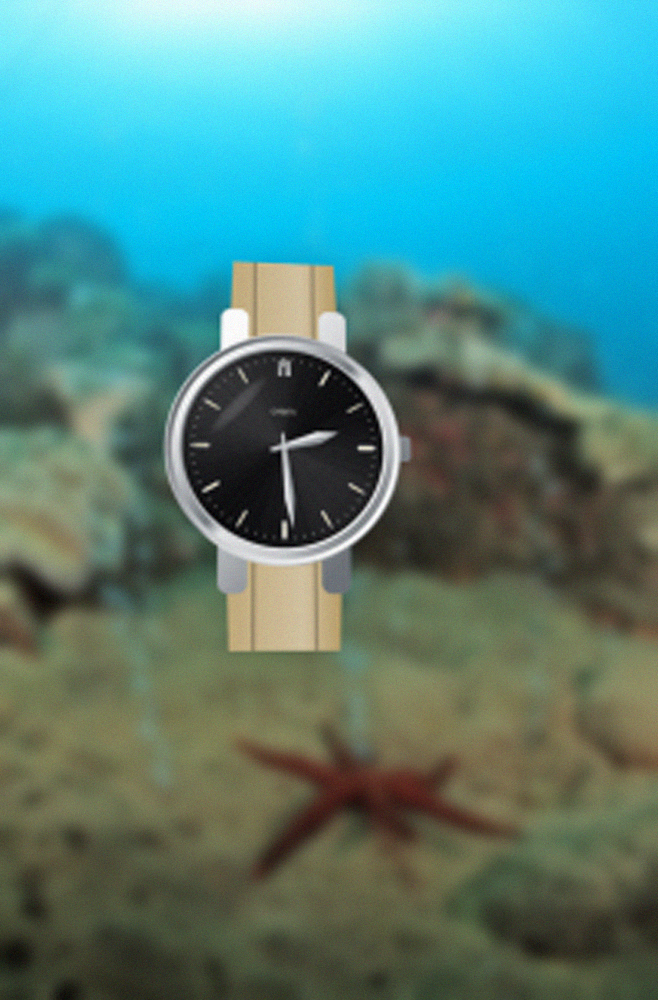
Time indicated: 2:29
